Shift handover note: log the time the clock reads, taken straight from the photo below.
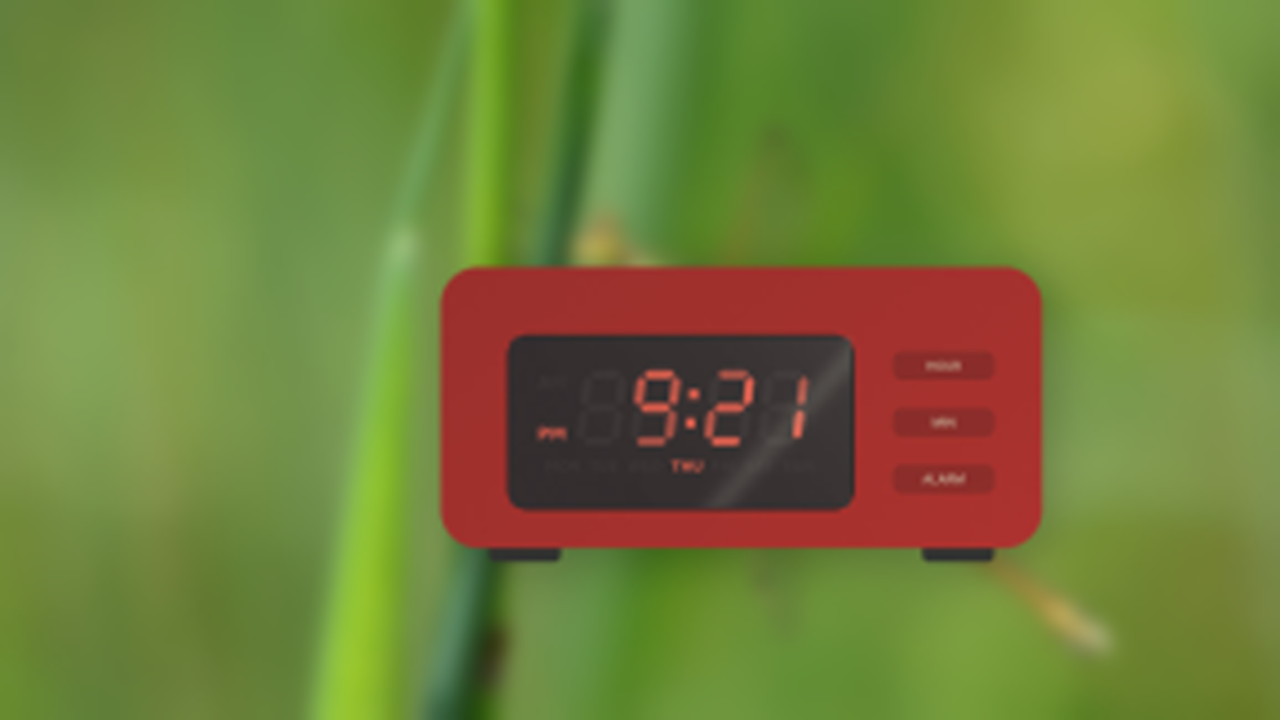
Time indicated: 9:21
